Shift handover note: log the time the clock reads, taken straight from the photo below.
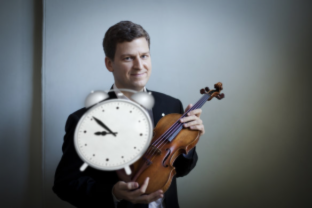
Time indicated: 8:51
